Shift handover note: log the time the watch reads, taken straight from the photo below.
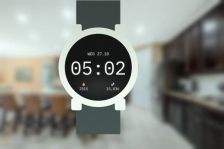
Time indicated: 5:02
